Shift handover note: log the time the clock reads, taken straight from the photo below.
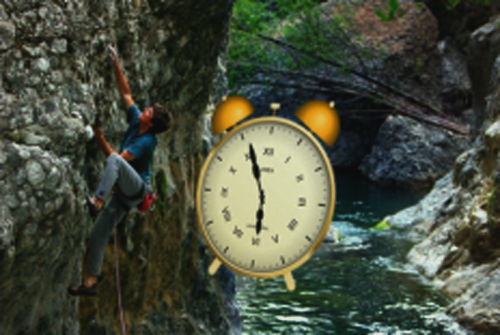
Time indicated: 5:56
